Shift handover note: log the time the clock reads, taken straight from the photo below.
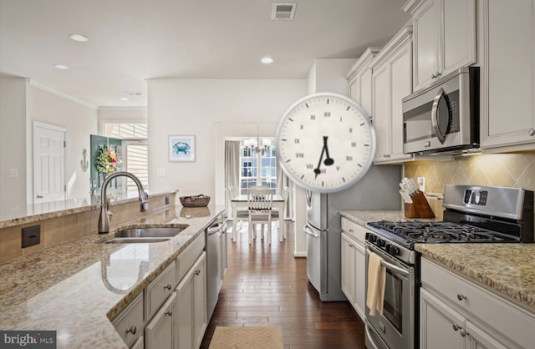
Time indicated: 5:32
